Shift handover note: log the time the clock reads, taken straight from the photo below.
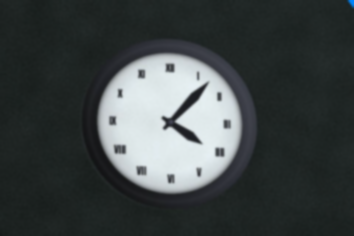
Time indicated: 4:07
